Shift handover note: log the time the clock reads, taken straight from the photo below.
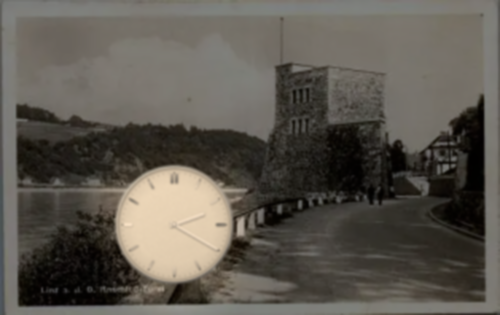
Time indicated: 2:20
